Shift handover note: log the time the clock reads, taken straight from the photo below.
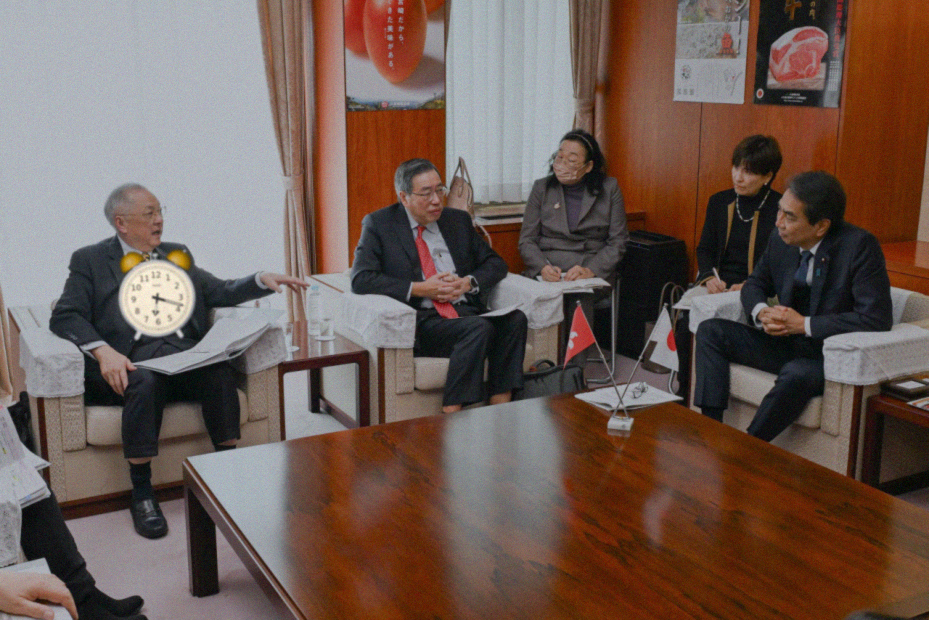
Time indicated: 6:18
